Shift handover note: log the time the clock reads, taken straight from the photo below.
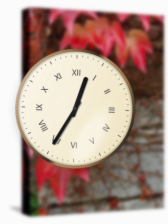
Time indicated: 12:35
